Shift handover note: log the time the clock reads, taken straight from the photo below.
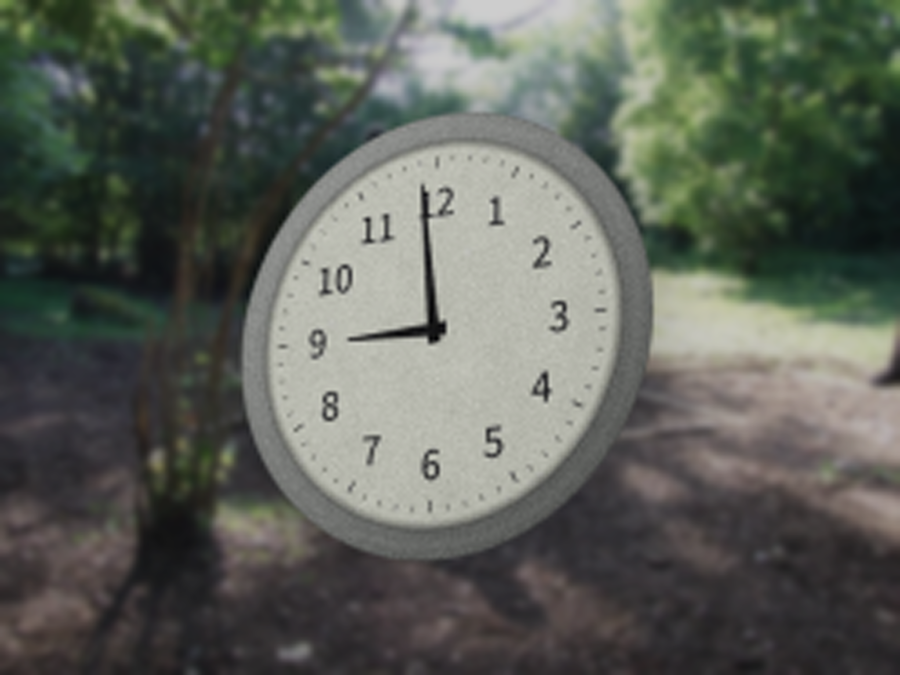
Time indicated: 8:59
